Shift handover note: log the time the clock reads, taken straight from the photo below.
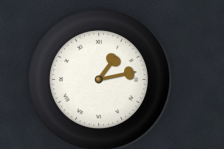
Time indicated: 1:13
